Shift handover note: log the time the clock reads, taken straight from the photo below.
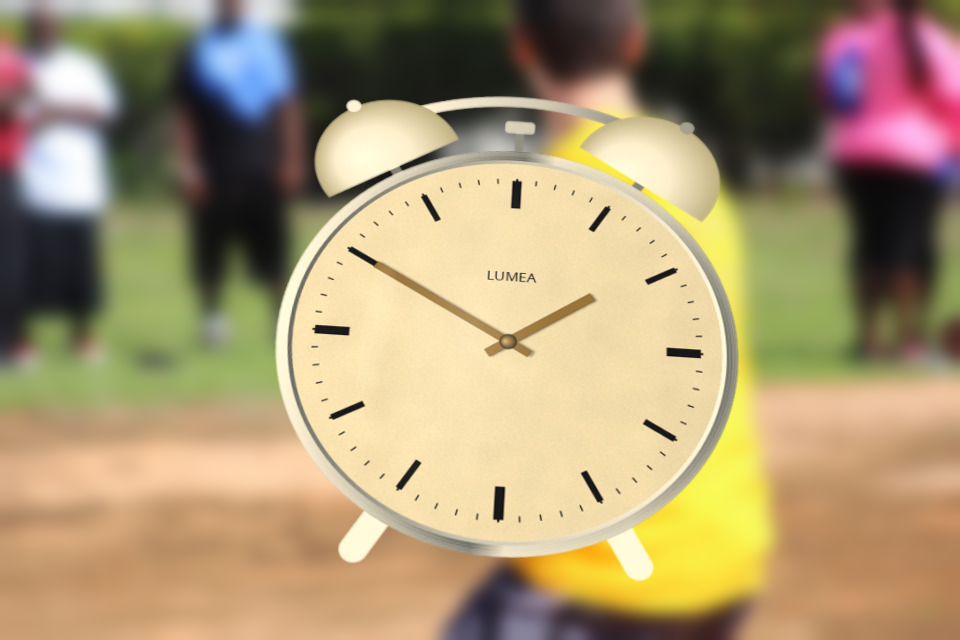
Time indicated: 1:50
